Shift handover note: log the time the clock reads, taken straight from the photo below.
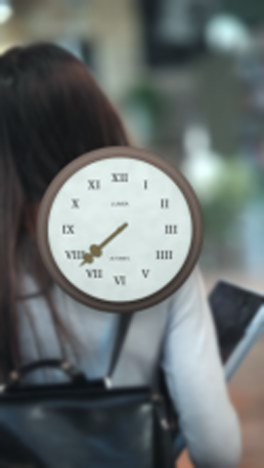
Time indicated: 7:38
